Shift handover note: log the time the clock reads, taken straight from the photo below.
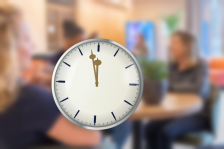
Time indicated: 11:58
